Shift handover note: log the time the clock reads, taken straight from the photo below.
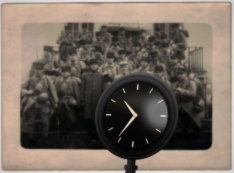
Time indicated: 10:36
